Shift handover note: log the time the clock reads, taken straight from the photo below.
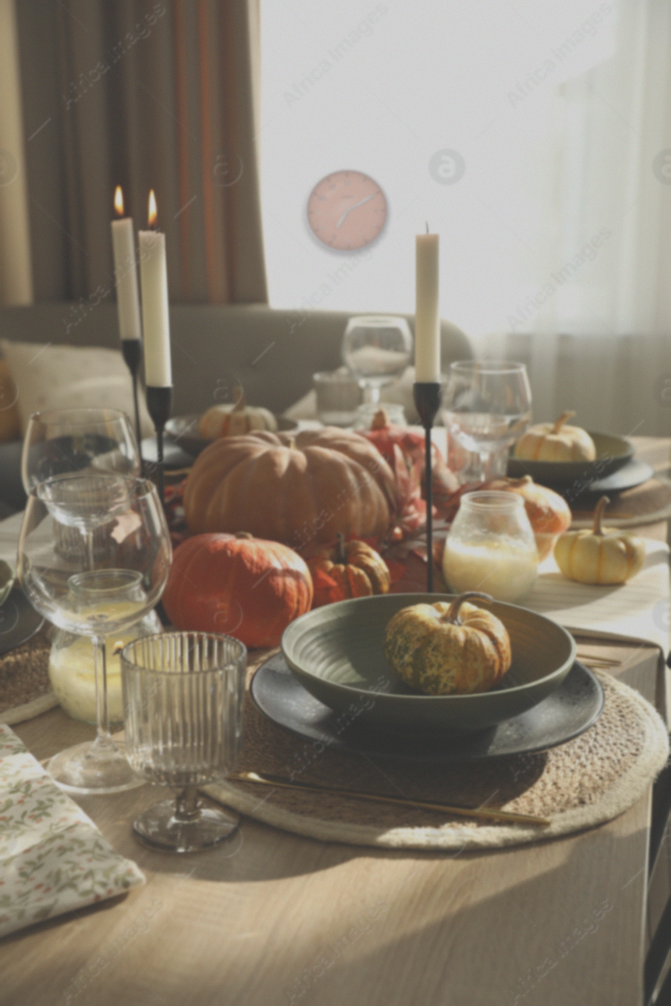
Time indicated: 7:10
